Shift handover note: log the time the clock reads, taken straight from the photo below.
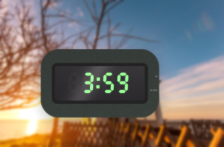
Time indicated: 3:59
